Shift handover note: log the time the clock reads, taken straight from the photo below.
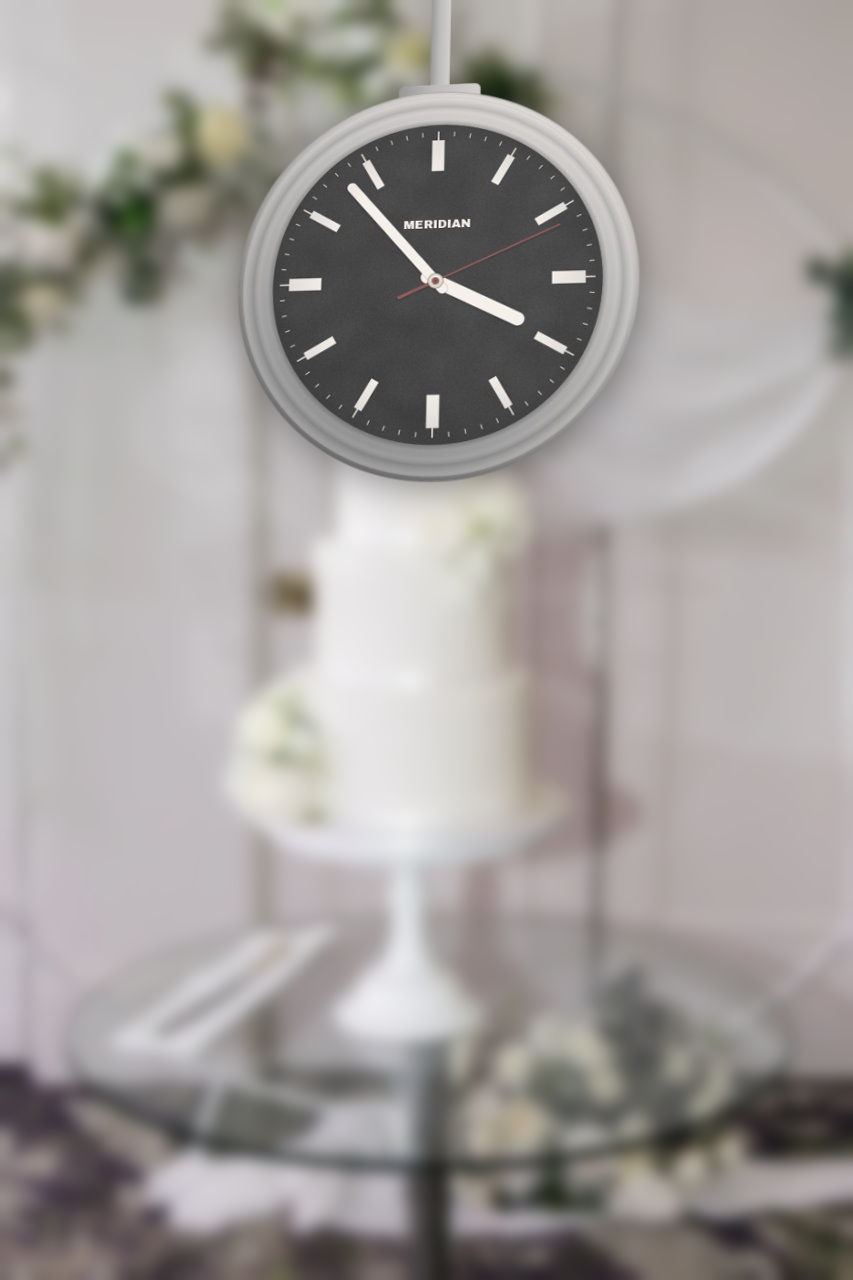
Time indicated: 3:53:11
